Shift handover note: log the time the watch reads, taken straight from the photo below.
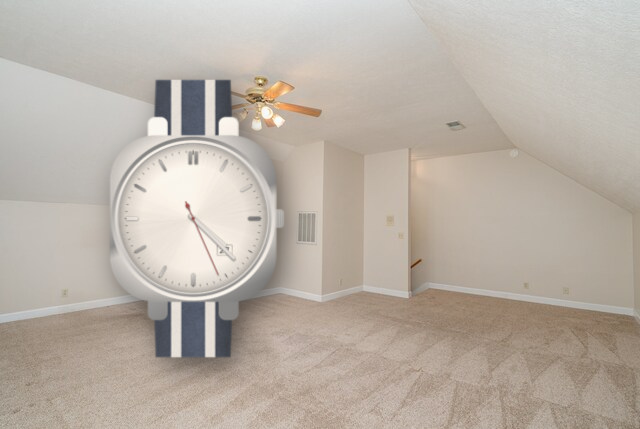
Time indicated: 4:22:26
